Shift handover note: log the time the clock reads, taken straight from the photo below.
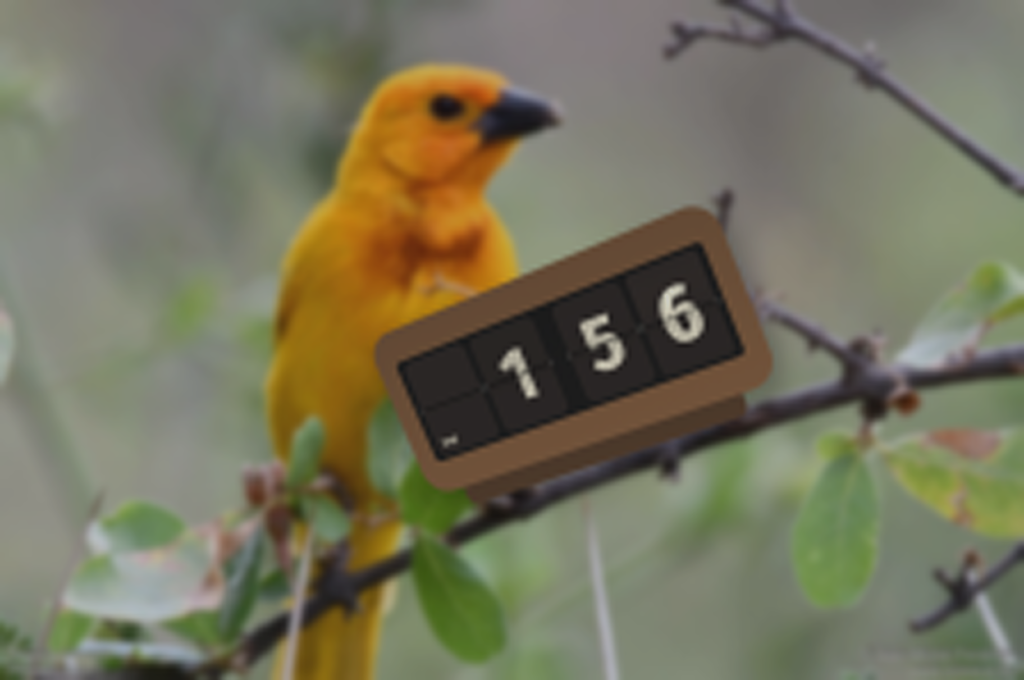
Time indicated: 1:56
